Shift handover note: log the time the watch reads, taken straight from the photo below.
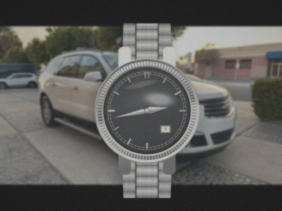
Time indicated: 2:43
